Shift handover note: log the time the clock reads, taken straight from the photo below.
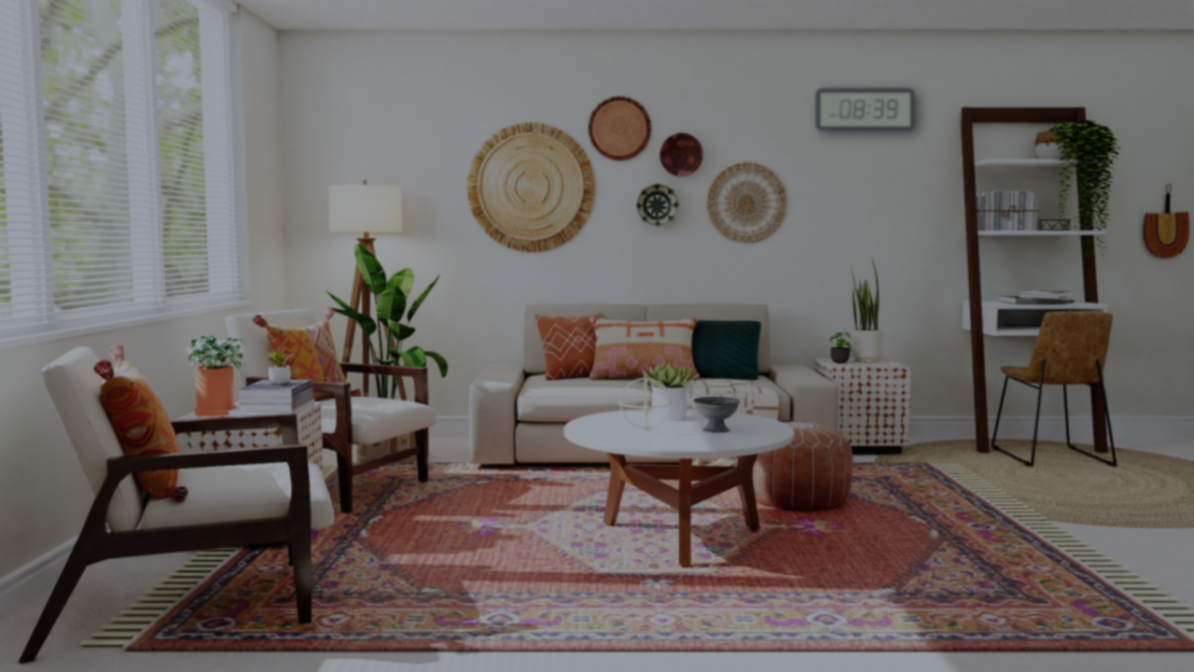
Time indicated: 8:39
